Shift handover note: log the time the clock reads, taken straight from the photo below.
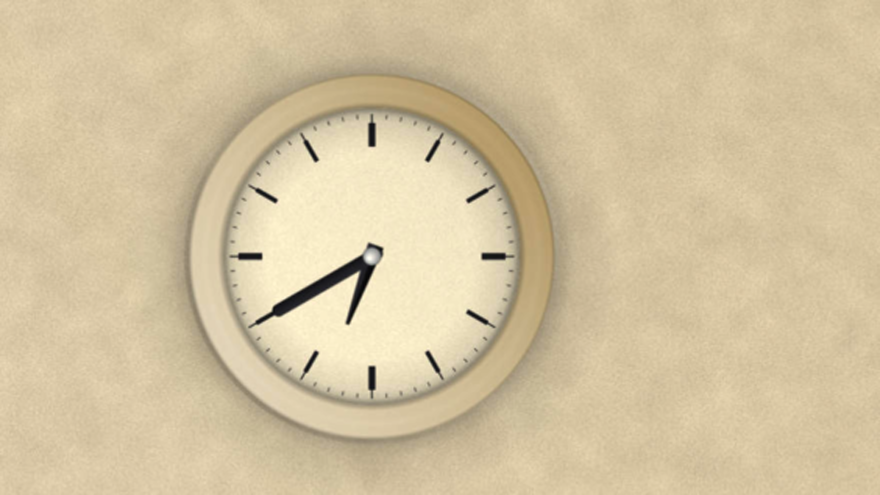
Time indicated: 6:40
